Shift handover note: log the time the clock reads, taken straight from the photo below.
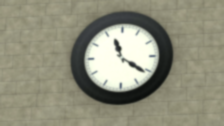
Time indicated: 11:21
